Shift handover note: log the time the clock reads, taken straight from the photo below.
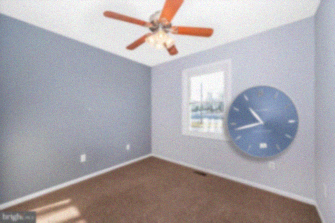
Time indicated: 10:43
